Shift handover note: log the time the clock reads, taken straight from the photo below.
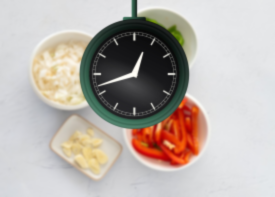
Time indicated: 12:42
